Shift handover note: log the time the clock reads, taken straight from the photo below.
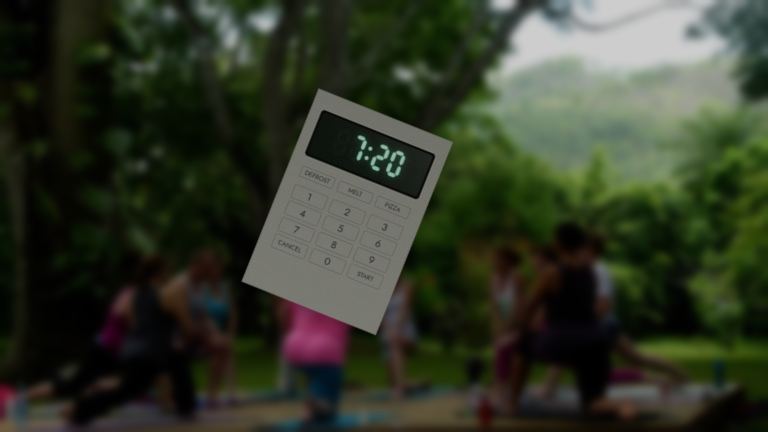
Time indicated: 7:20
